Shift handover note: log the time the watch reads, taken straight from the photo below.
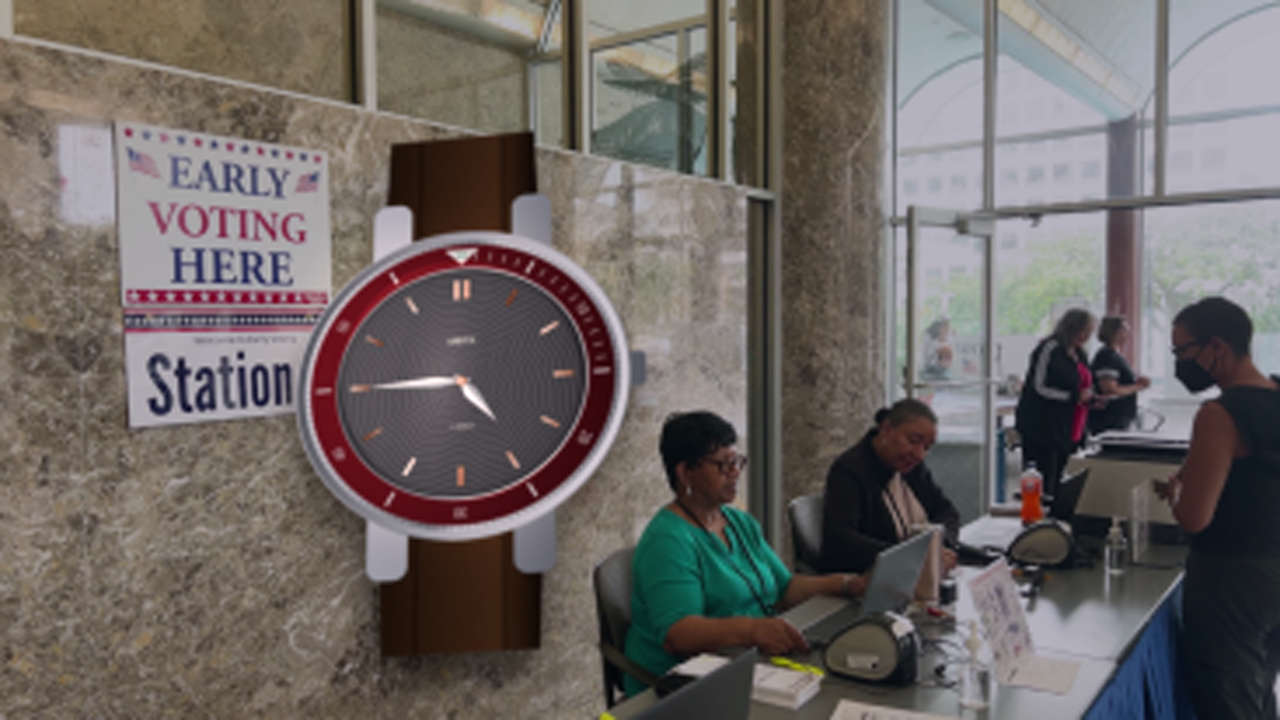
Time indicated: 4:45
